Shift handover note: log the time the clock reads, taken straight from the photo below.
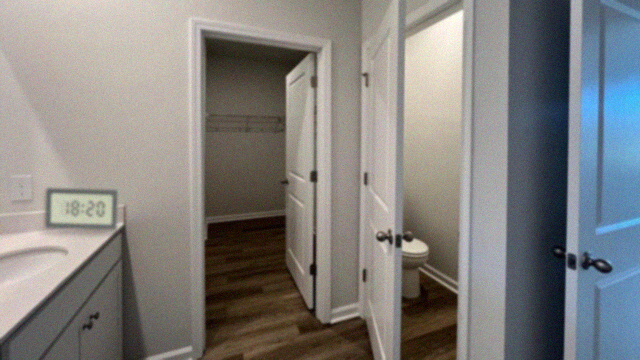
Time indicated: 18:20
